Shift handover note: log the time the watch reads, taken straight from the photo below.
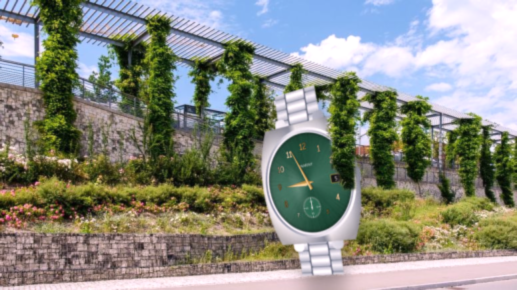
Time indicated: 8:56
